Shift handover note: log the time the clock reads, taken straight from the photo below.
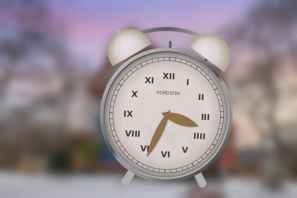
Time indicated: 3:34
